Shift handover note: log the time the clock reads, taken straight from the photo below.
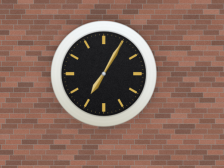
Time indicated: 7:05
